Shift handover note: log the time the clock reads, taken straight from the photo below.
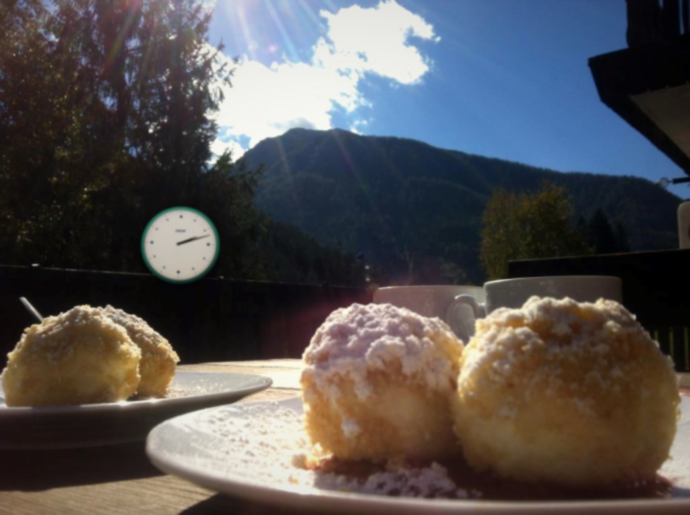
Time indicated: 2:12
